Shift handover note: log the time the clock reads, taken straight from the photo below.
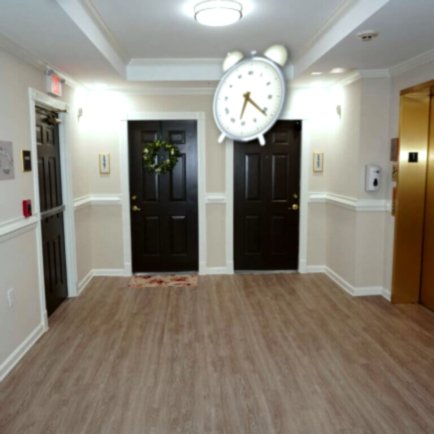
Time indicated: 6:21
